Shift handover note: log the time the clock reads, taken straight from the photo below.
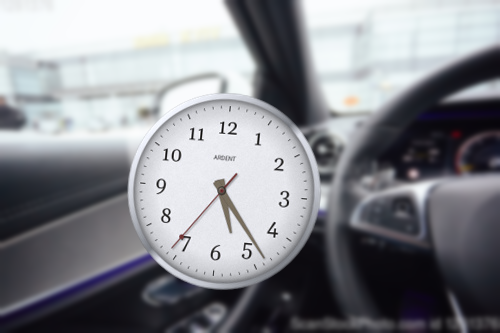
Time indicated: 5:23:36
